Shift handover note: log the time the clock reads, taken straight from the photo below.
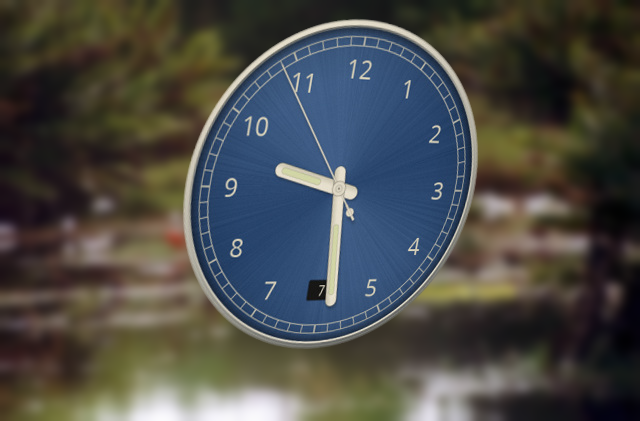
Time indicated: 9:28:54
